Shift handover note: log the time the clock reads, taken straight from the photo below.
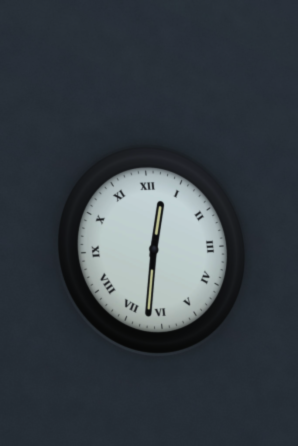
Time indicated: 12:32
